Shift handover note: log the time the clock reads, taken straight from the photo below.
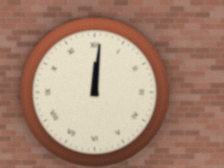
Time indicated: 12:01
